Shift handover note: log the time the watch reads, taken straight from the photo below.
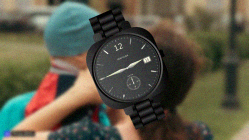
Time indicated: 2:45
